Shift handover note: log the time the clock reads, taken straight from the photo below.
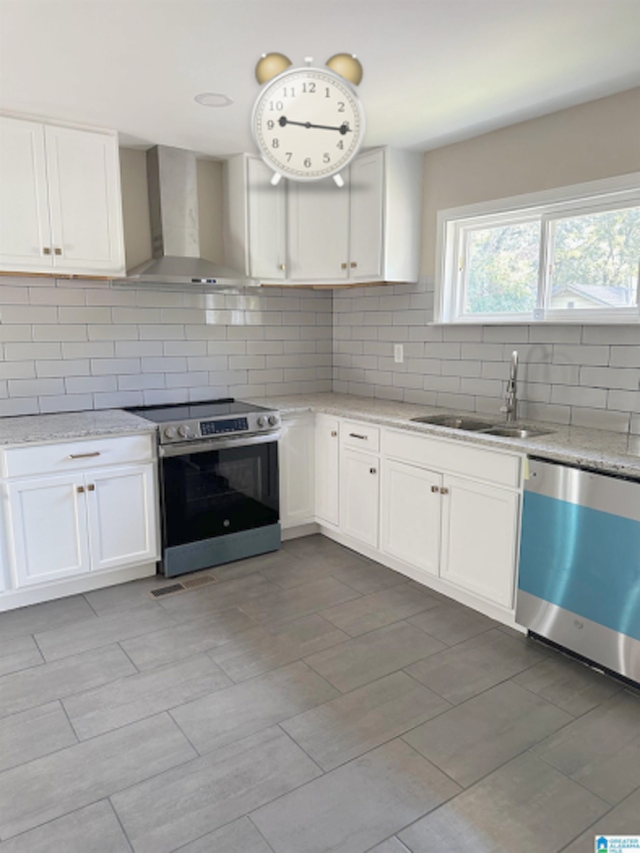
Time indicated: 9:16
